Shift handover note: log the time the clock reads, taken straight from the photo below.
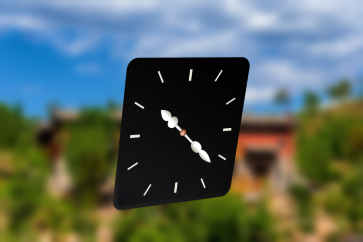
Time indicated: 10:22
